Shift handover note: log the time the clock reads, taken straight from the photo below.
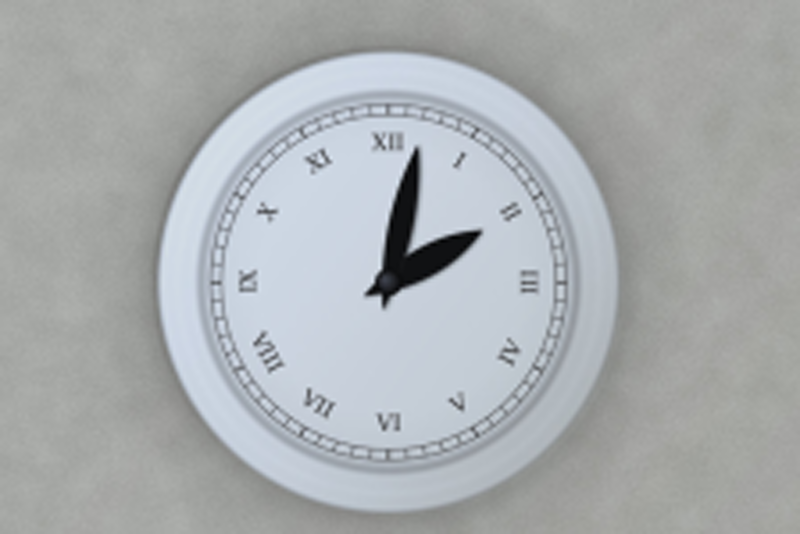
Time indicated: 2:02
